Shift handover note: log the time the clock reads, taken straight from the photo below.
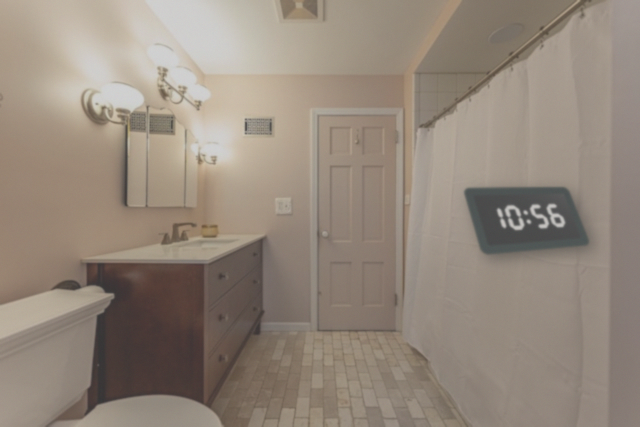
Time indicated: 10:56
